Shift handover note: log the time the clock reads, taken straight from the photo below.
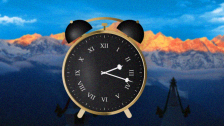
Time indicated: 2:18
